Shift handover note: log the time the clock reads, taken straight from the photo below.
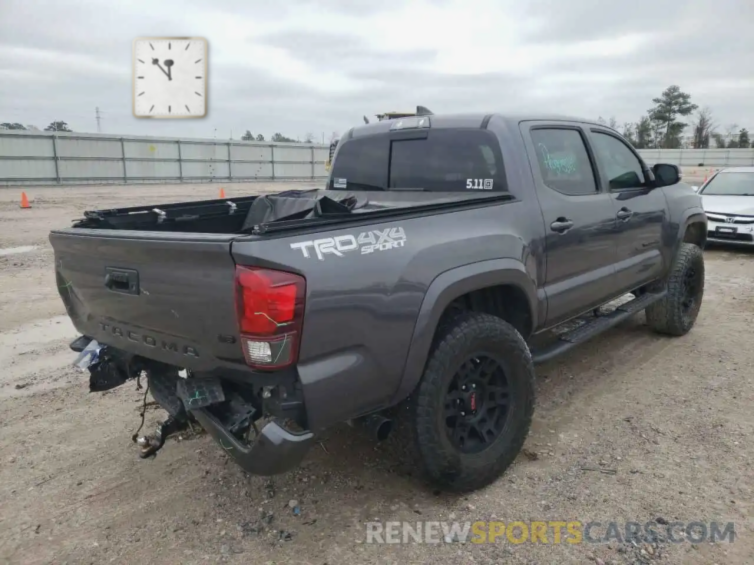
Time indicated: 11:53
